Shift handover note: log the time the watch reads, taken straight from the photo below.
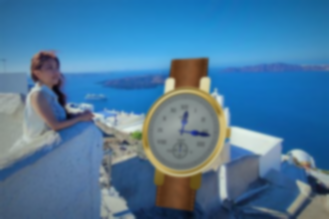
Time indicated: 12:16
